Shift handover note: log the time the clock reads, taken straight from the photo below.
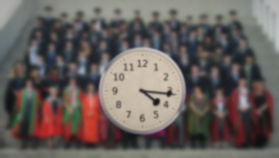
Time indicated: 4:16
